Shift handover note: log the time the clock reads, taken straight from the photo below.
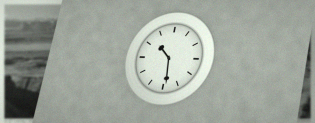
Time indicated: 10:29
